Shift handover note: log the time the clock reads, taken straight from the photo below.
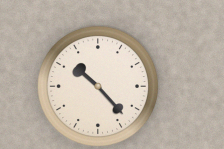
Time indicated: 10:23
